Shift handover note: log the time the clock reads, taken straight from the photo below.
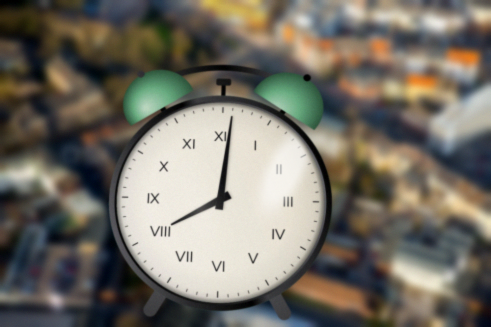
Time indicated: 8:01
